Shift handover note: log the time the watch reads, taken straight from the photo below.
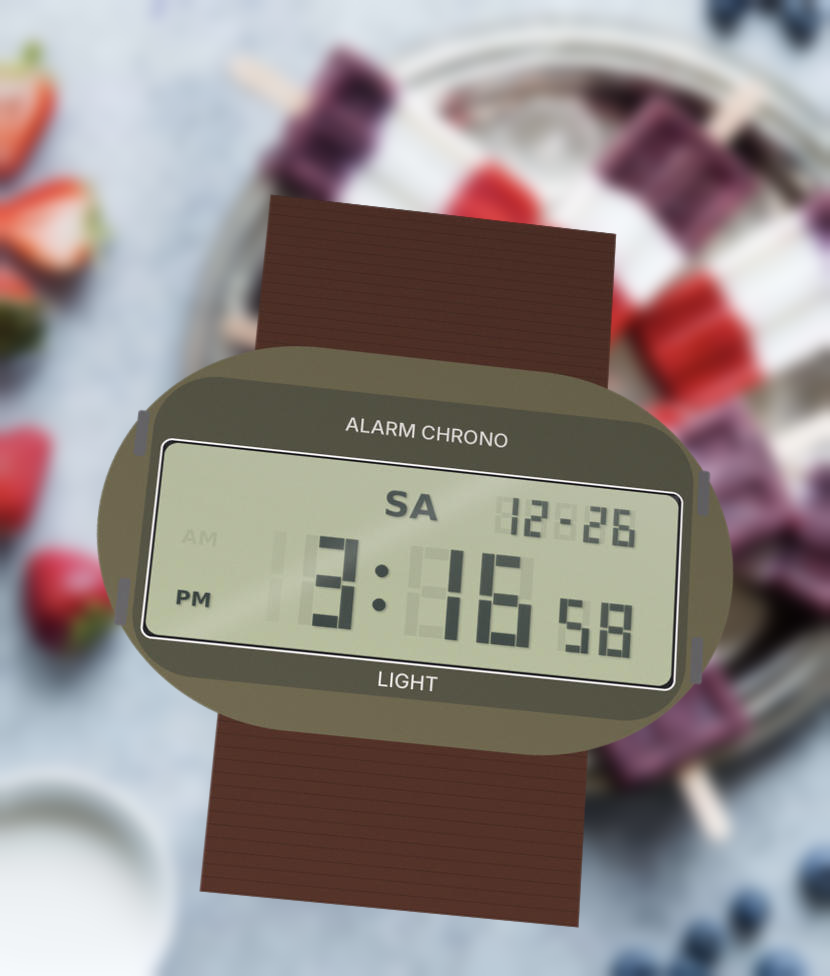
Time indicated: 3:16:58
